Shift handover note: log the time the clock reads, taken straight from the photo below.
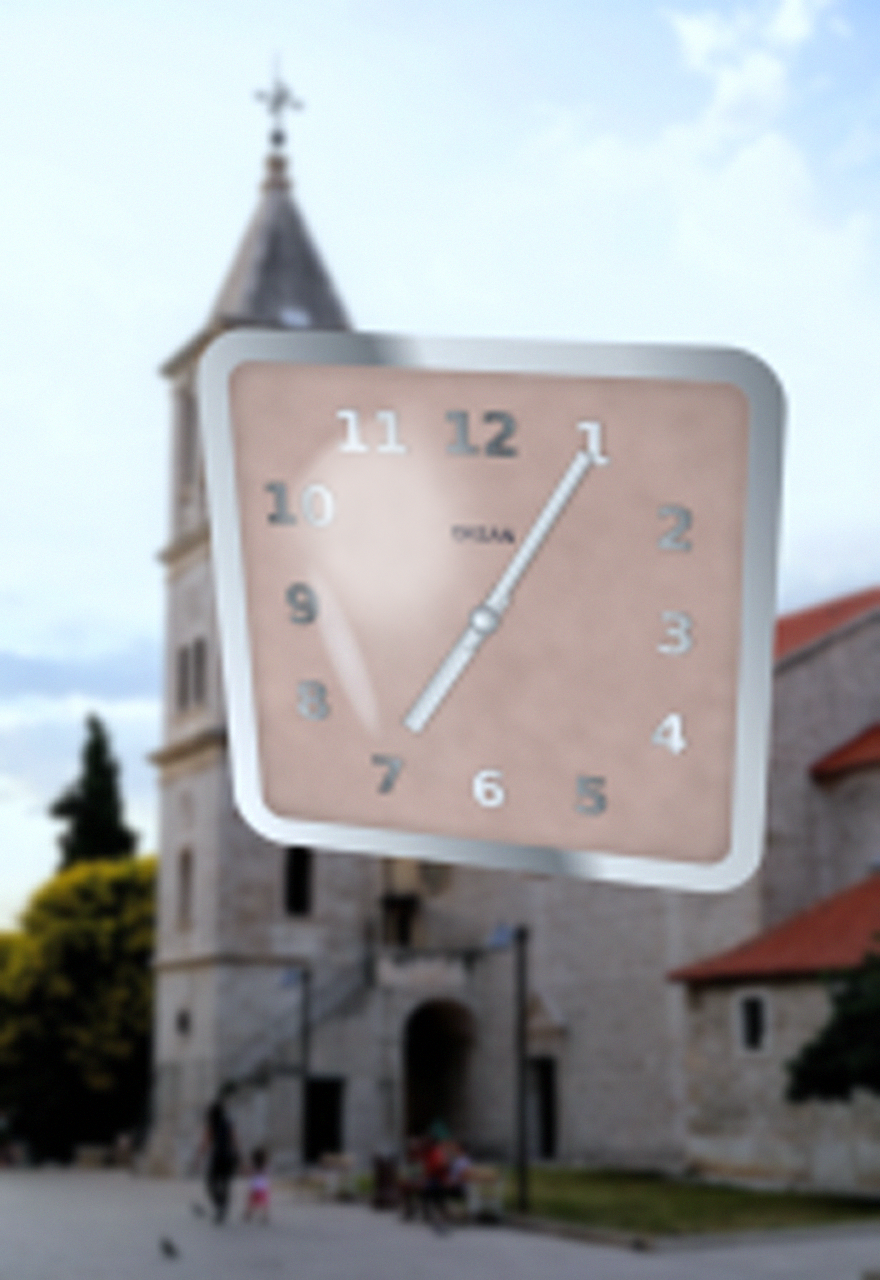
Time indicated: 7:05
